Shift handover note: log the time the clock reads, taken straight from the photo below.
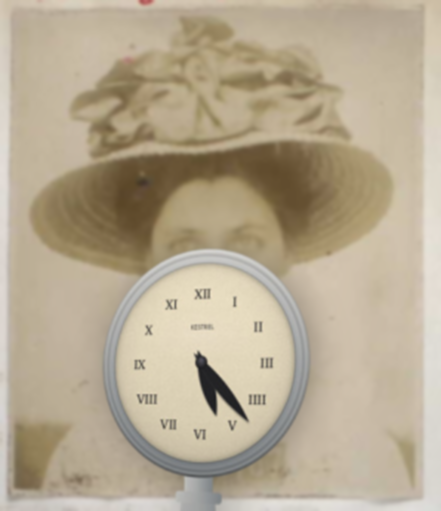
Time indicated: 5:23
